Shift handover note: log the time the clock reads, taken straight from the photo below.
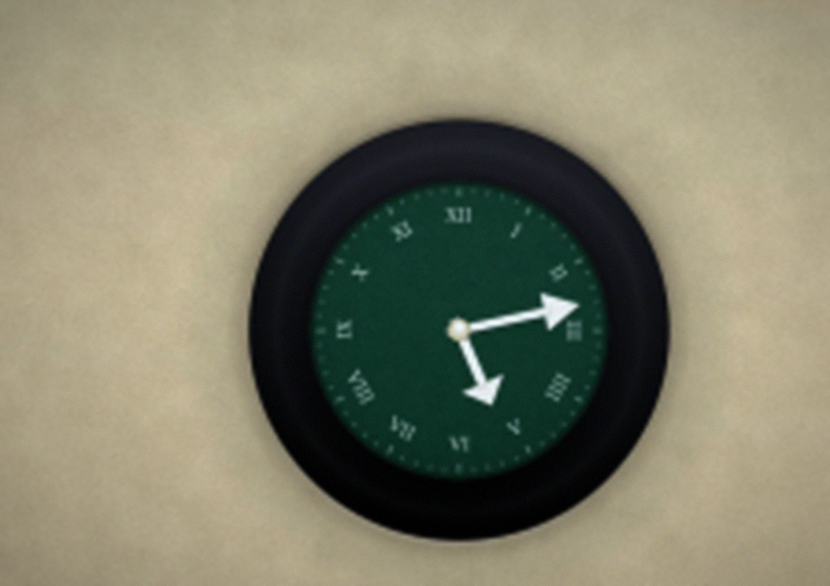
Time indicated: 5:13
